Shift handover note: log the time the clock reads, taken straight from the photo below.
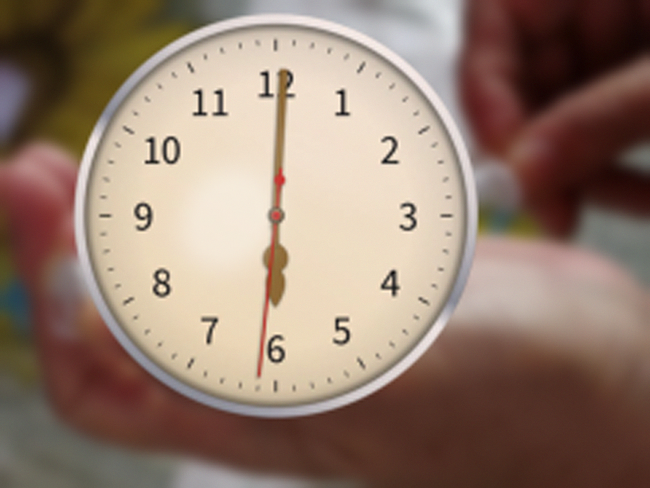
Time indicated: 6:00:31
